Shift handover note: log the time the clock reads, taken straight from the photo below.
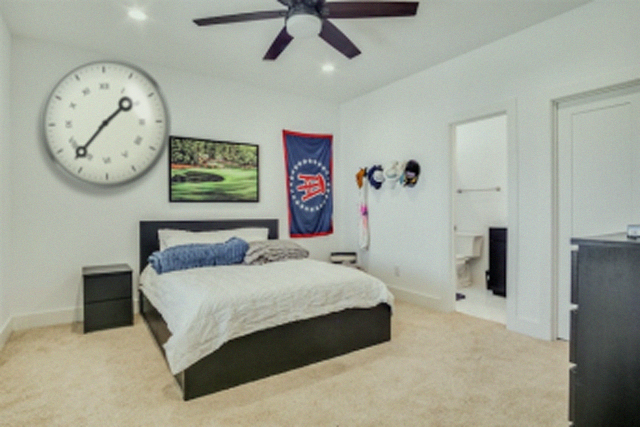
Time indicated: 1:37
